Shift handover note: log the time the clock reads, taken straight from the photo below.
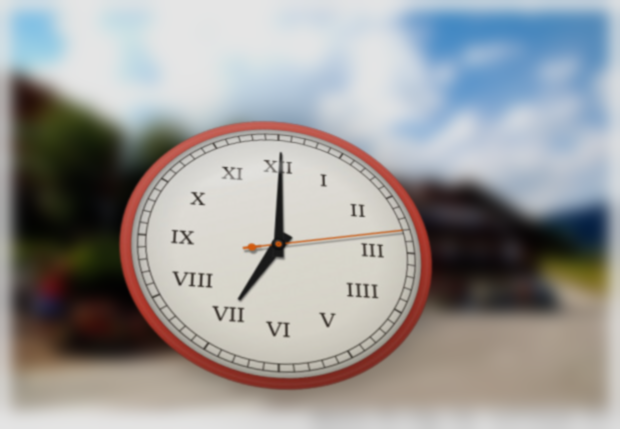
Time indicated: 7:00:13
